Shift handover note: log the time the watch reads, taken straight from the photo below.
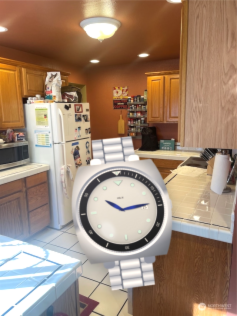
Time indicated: 10:14
